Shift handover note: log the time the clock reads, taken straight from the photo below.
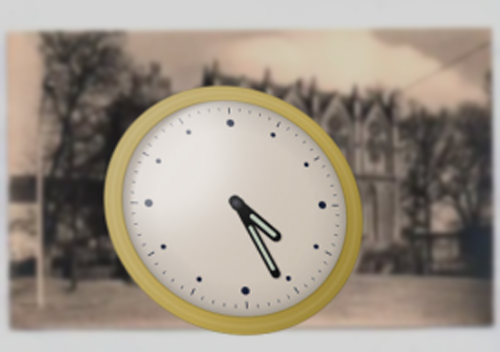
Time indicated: 4:26
